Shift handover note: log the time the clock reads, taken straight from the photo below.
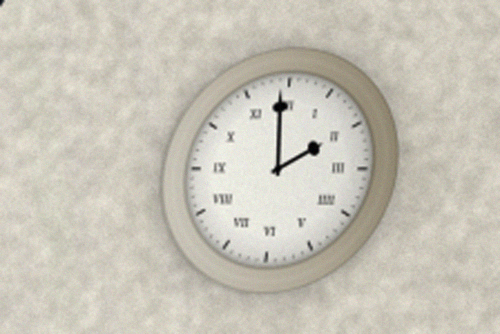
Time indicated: 1:59
